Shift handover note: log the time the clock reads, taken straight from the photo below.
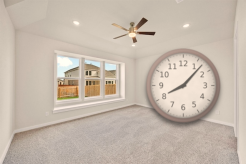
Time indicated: 8:07
